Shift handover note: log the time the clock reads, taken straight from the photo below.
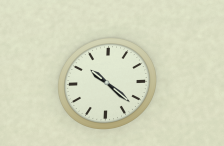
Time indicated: 10:22
